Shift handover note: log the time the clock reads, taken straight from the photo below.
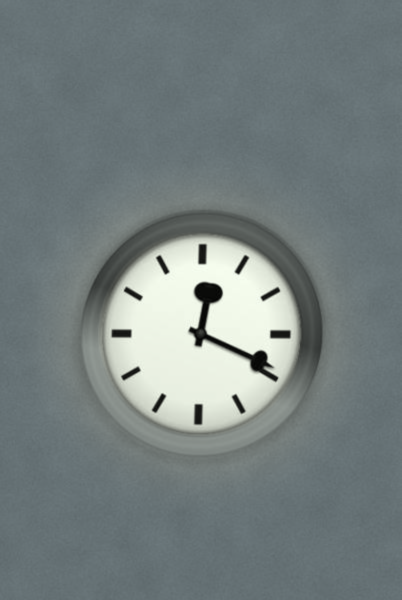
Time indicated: 12:19
